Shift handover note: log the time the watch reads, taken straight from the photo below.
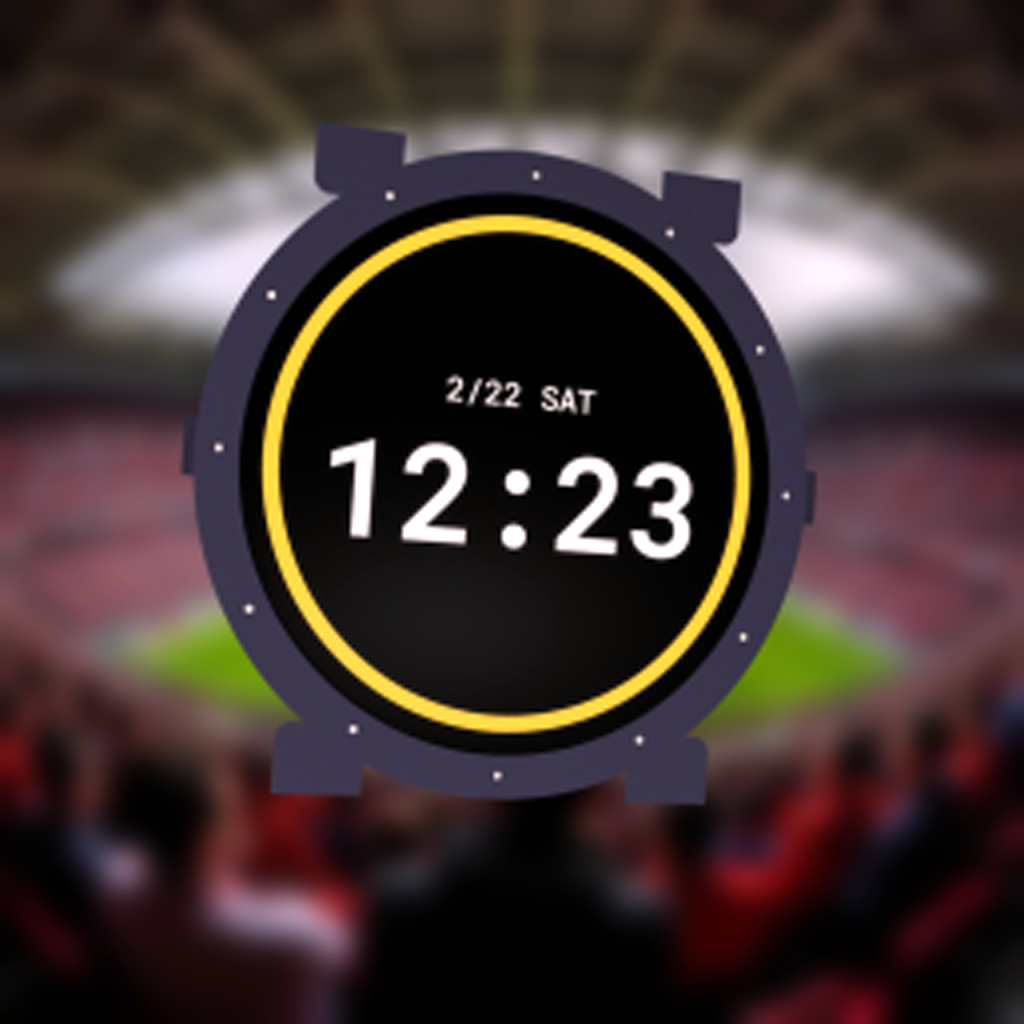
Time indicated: 12:23
